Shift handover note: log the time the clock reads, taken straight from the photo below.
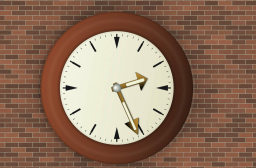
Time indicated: 2:26
